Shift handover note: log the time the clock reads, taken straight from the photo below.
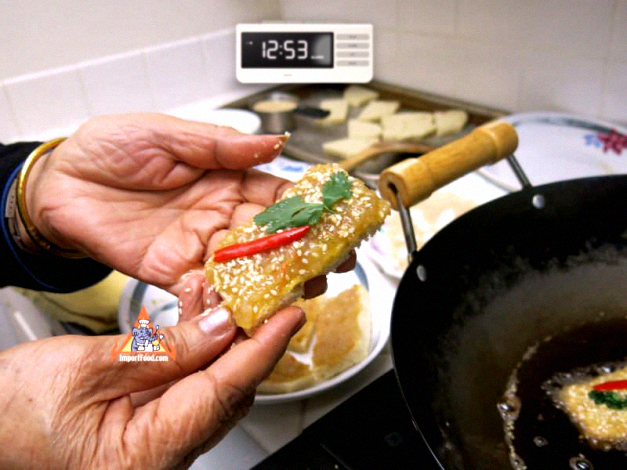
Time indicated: 12:53
